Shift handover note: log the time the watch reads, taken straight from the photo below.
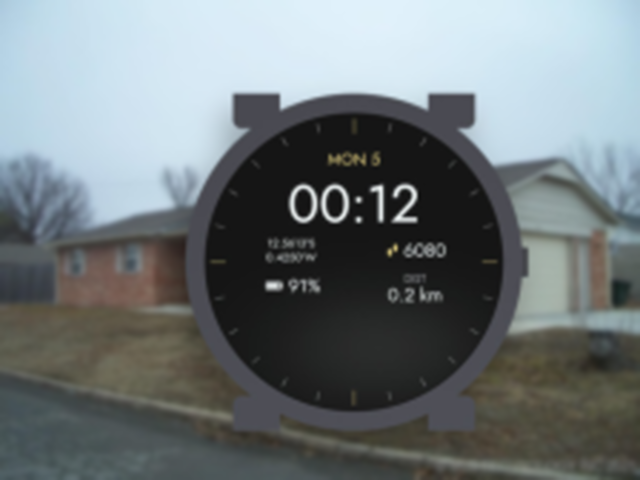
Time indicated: 0:12
